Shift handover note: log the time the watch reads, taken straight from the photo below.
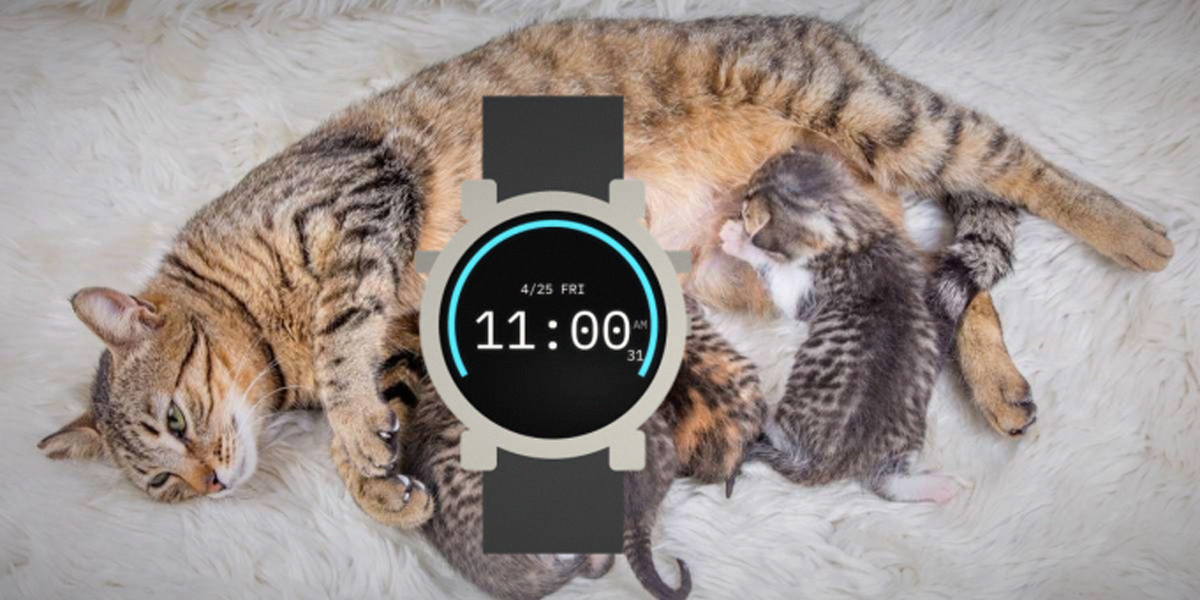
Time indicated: 11:00:31
